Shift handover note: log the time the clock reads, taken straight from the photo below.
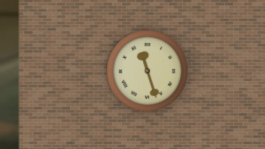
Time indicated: 11:27
